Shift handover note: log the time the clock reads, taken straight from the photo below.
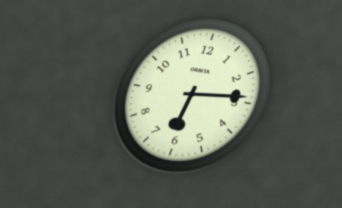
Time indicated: 6:14
